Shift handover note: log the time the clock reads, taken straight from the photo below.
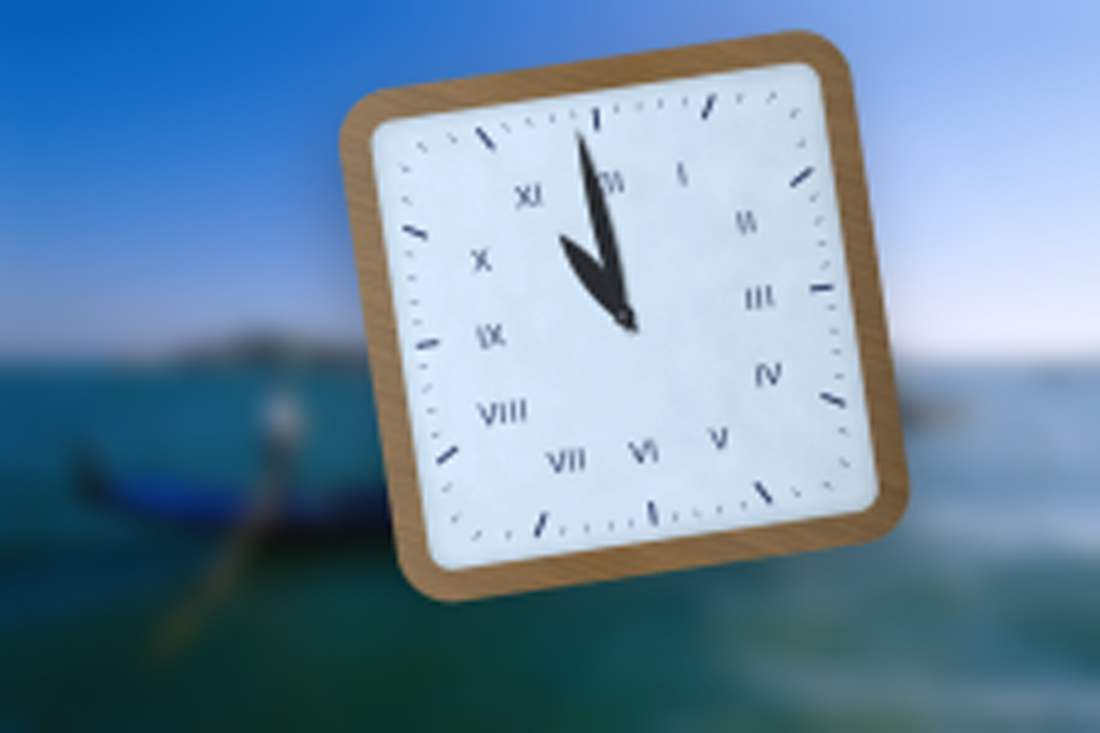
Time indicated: 10:59
